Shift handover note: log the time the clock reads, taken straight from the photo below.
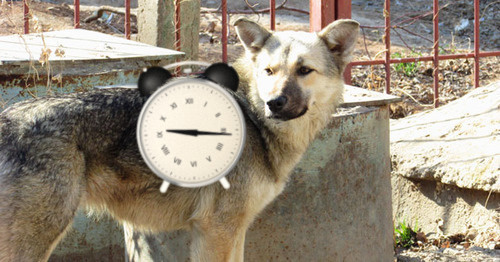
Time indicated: 9:16
